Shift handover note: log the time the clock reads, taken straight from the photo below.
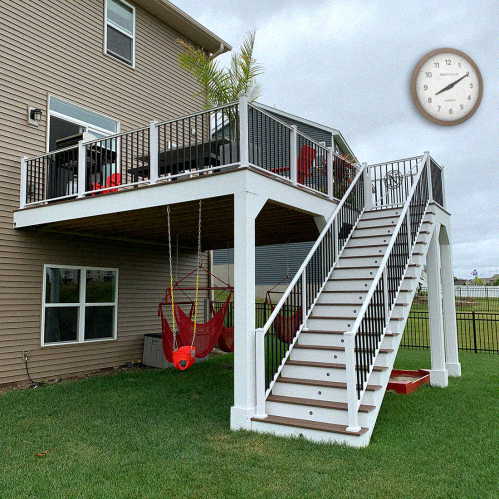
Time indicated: 8:10
